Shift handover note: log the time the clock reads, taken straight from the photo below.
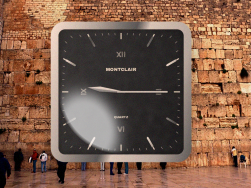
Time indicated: 9:15
